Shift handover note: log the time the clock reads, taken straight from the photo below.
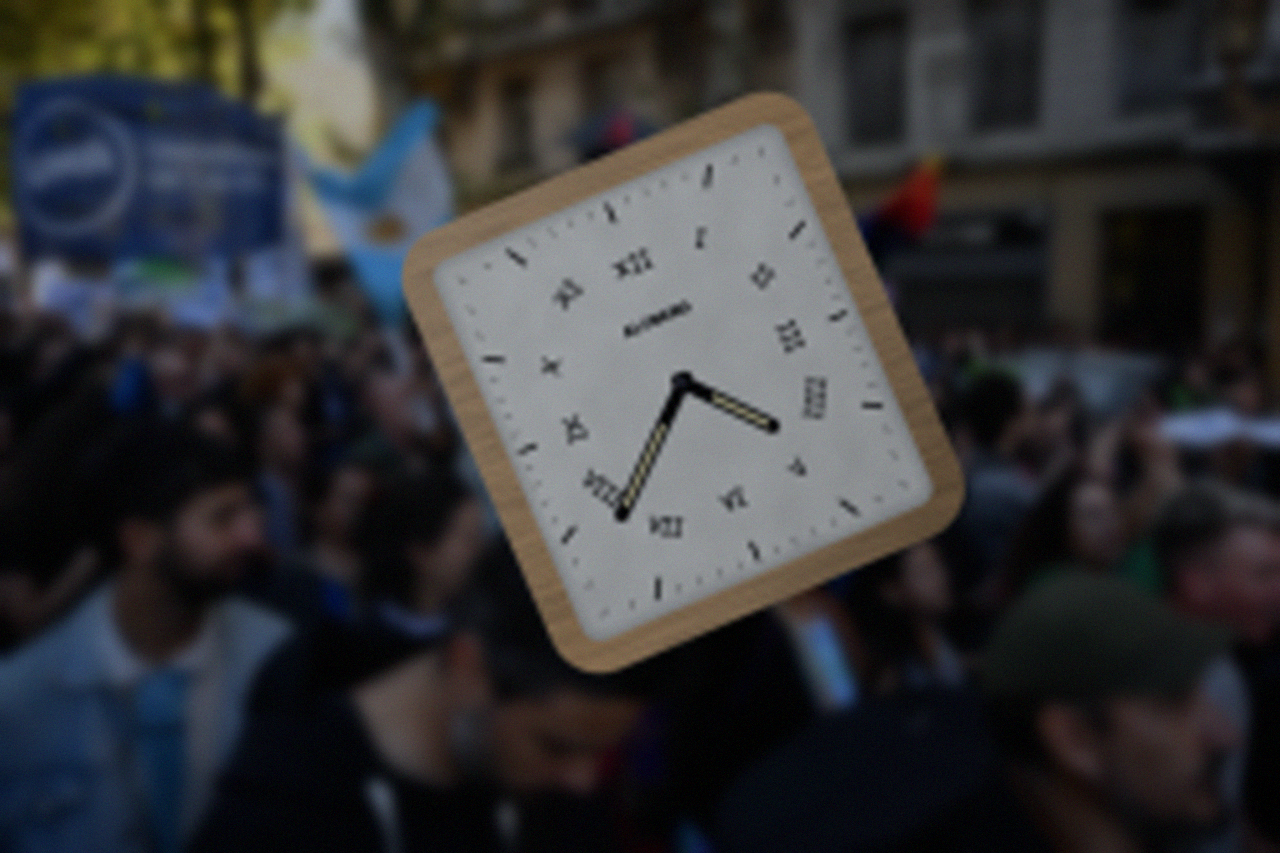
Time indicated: 4:38
